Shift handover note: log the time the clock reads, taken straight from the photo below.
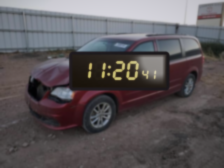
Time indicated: 11:20:41
